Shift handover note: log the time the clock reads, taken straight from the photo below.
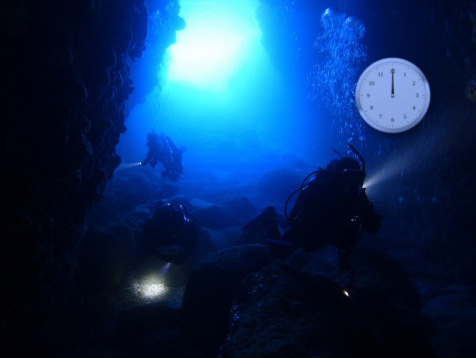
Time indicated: 12:00
